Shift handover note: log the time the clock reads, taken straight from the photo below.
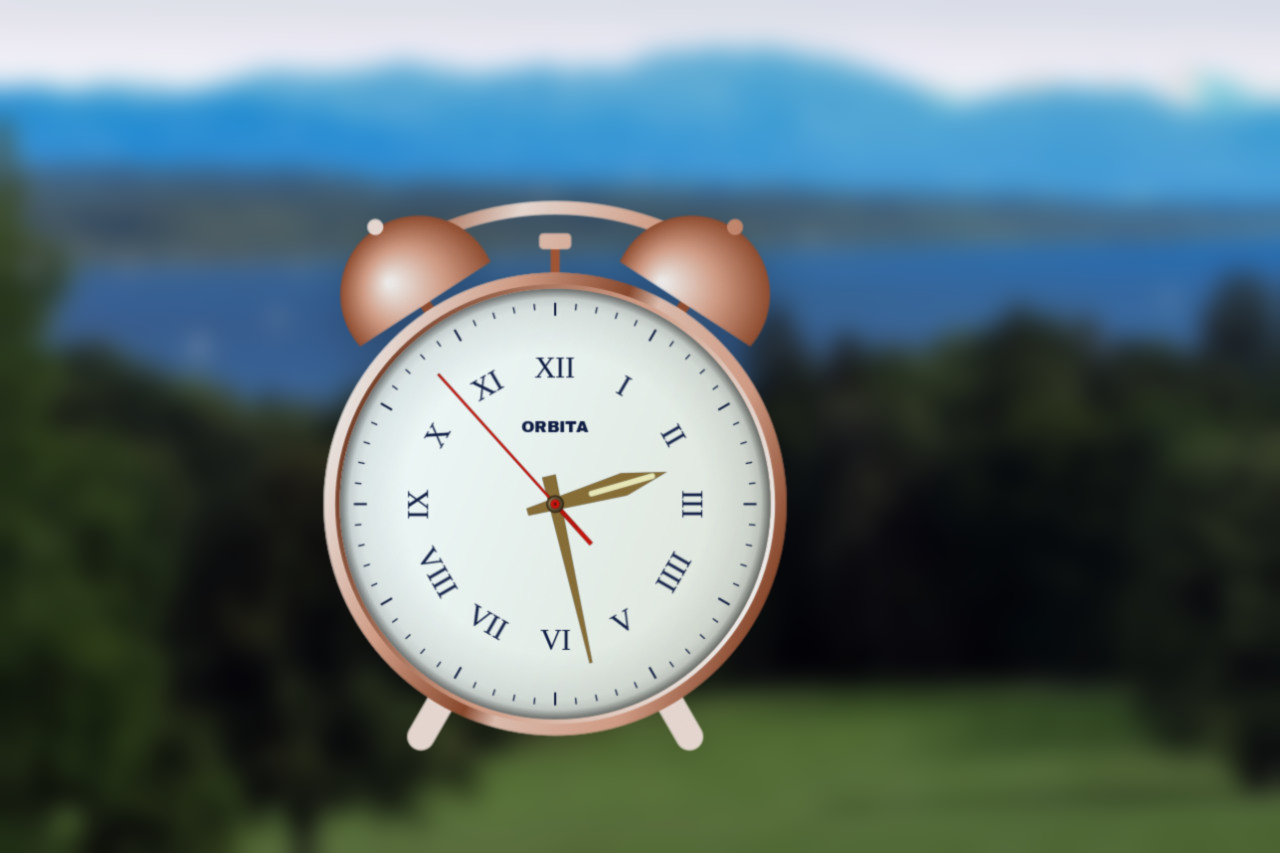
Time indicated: 2:27:53
